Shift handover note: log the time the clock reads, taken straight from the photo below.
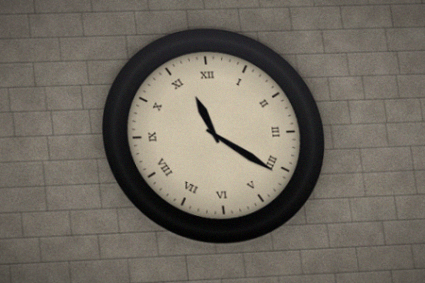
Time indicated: 11:21
